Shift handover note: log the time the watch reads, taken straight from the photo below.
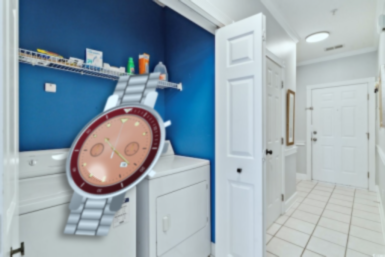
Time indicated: 10:21
